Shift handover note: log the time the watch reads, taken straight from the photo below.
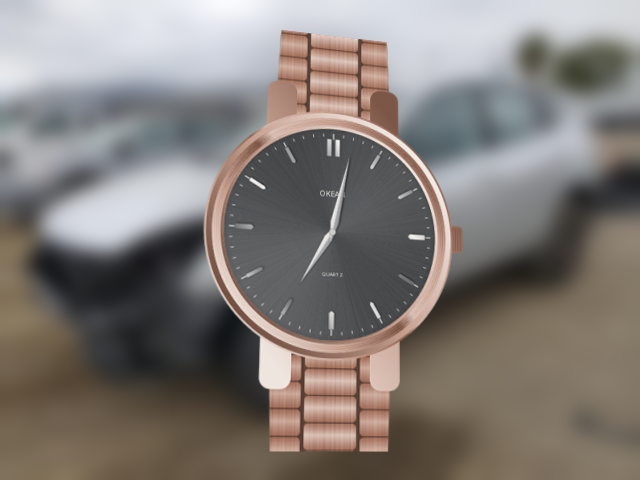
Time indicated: 7:02
